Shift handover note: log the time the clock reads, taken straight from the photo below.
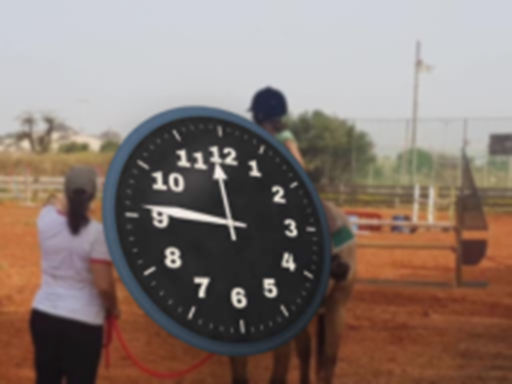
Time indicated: 11:46
